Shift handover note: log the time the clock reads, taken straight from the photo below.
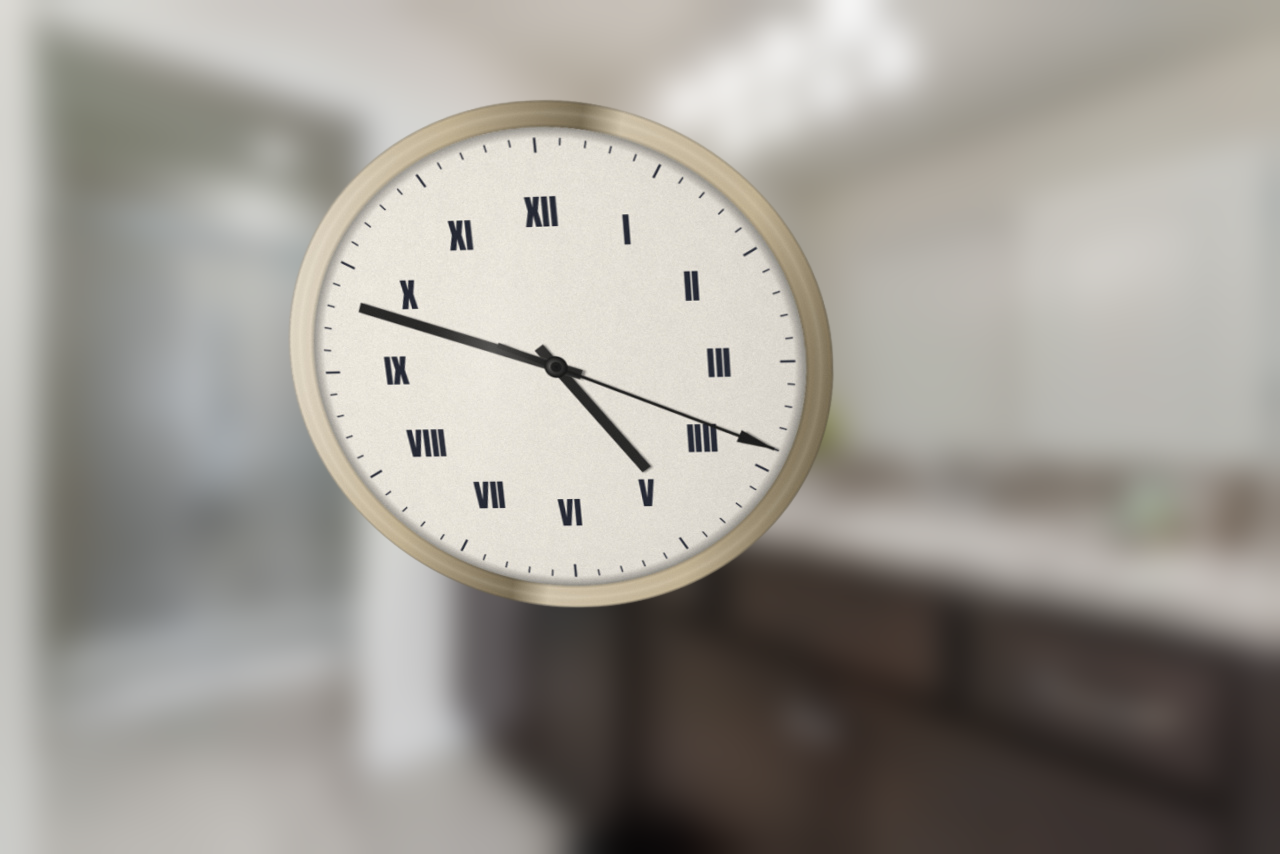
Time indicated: 4:48:19
